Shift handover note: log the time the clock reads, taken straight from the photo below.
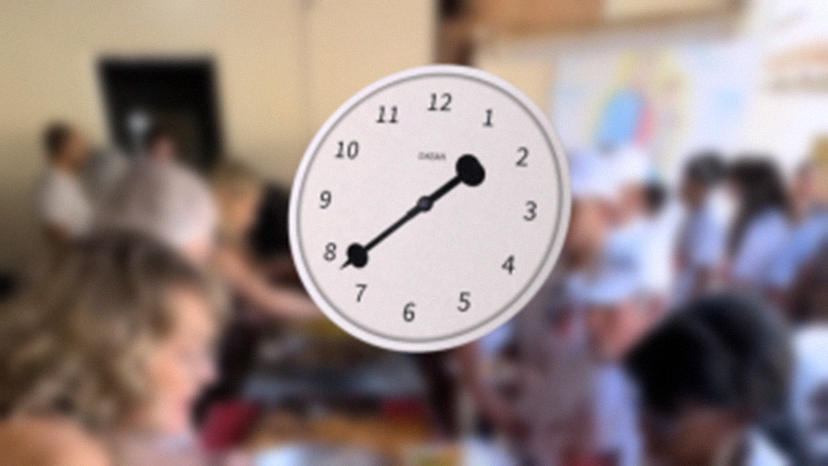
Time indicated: 1:38
